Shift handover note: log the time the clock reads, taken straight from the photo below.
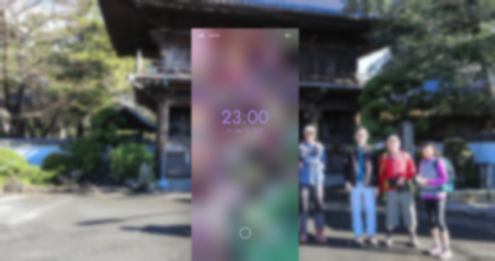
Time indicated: 23:00
